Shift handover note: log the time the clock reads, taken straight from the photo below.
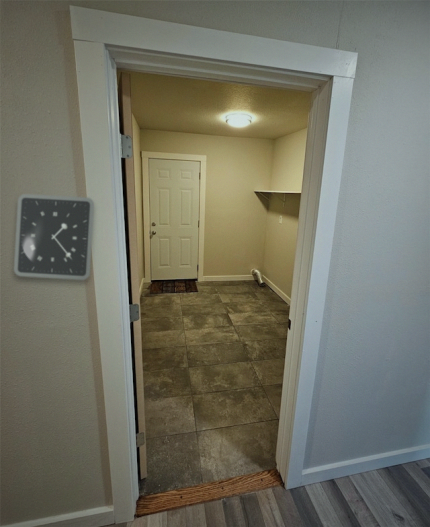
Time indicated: 1:23
